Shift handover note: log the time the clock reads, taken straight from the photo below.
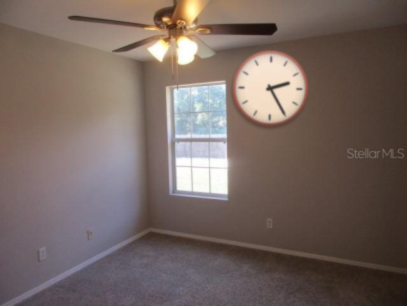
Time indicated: 2:25
